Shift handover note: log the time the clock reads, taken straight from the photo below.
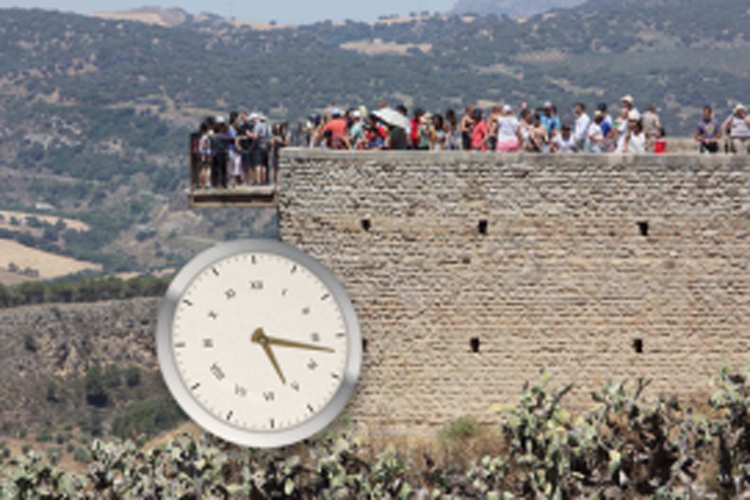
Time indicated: 5:17
